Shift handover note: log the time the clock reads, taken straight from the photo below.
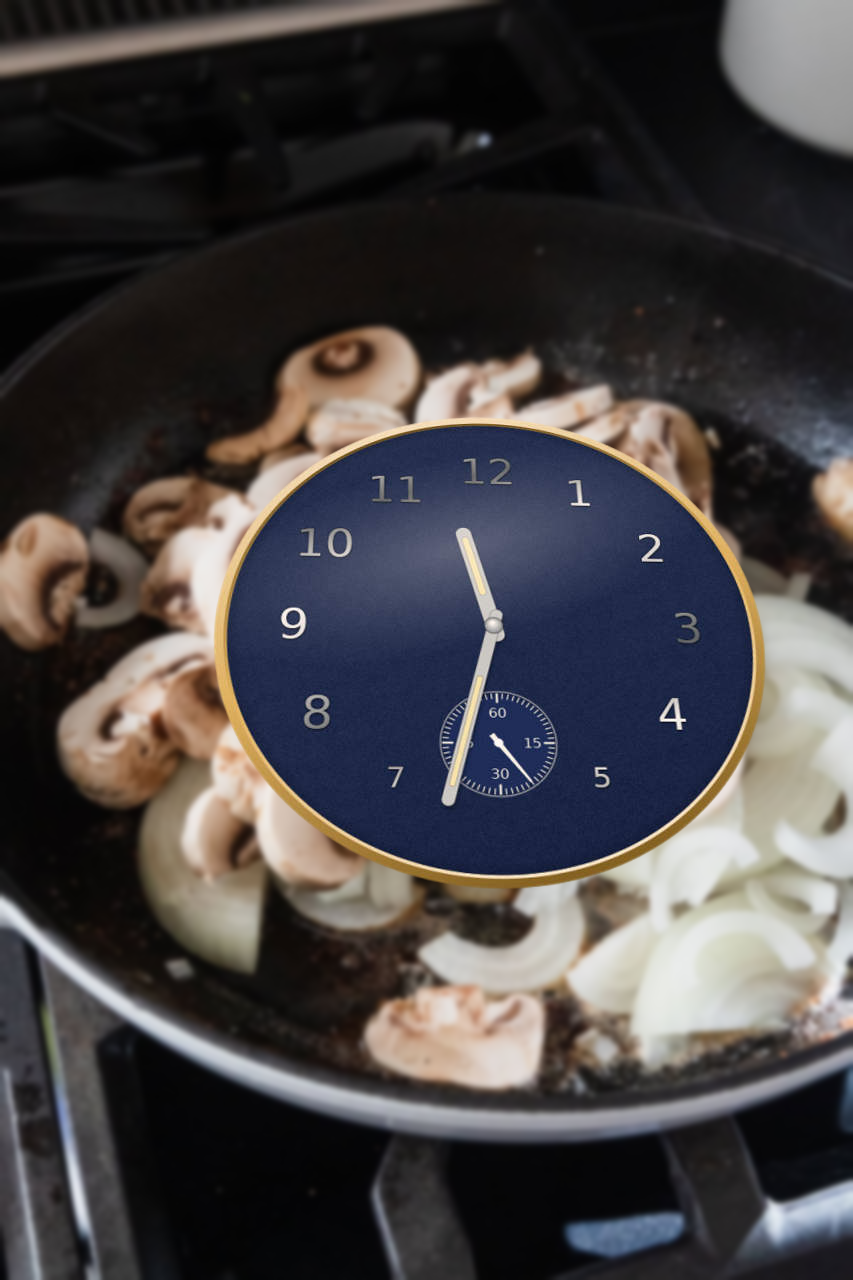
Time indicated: 11:32:24
